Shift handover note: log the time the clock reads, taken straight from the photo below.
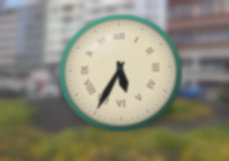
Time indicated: 5:35
